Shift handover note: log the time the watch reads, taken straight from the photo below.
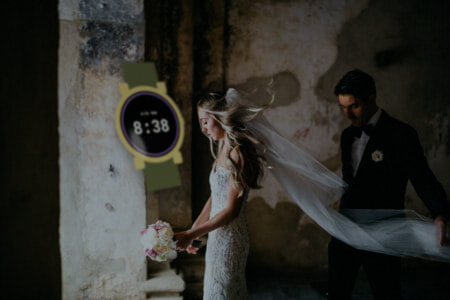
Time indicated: 8:38
